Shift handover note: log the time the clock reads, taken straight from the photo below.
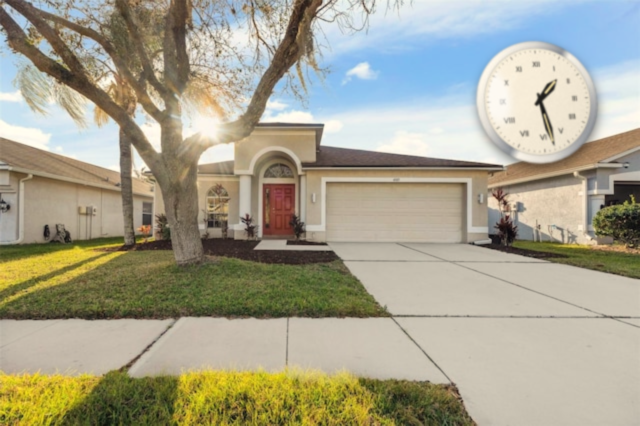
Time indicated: 1:28
